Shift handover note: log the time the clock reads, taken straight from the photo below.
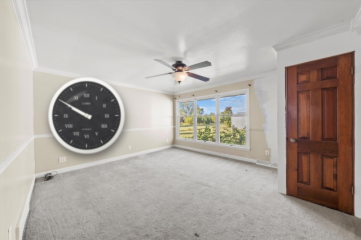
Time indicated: 9:50
